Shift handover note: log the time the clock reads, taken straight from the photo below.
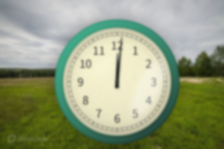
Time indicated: 12:01
